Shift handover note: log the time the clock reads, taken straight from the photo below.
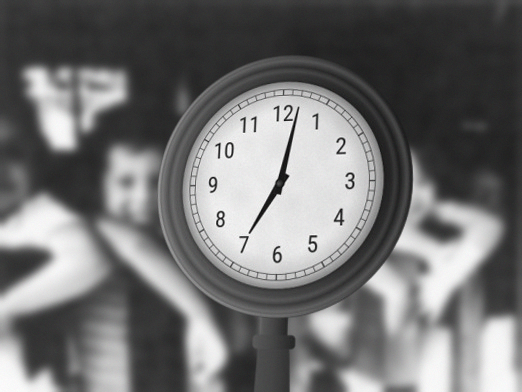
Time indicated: 7:02
